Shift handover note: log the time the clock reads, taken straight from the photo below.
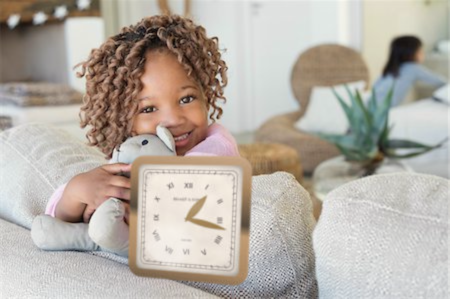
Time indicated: 1:17
